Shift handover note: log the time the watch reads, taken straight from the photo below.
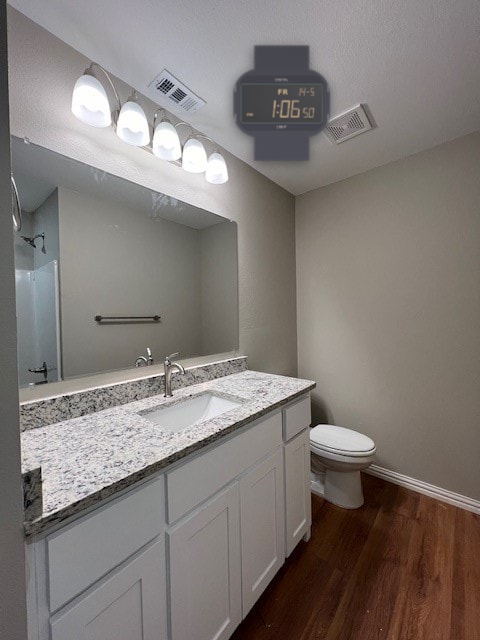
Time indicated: 1:06:50
